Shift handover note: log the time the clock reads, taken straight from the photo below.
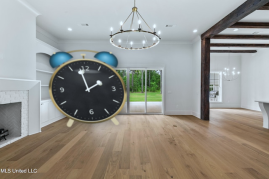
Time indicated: 1:58
